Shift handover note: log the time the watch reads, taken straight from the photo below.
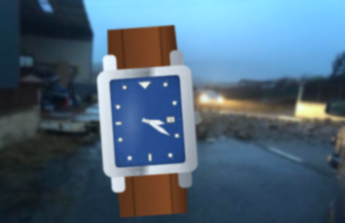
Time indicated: 3:21
